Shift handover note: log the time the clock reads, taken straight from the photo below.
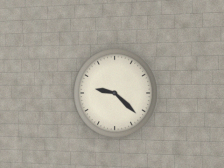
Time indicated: 9:22
